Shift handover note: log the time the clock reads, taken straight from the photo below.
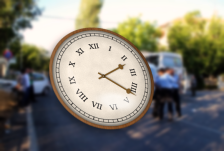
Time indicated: 2:22
